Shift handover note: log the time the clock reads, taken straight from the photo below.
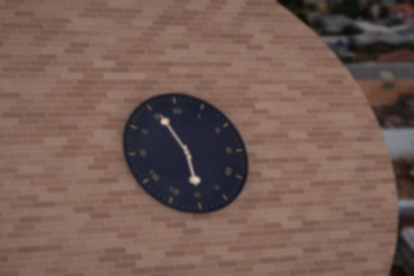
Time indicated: 5:56
